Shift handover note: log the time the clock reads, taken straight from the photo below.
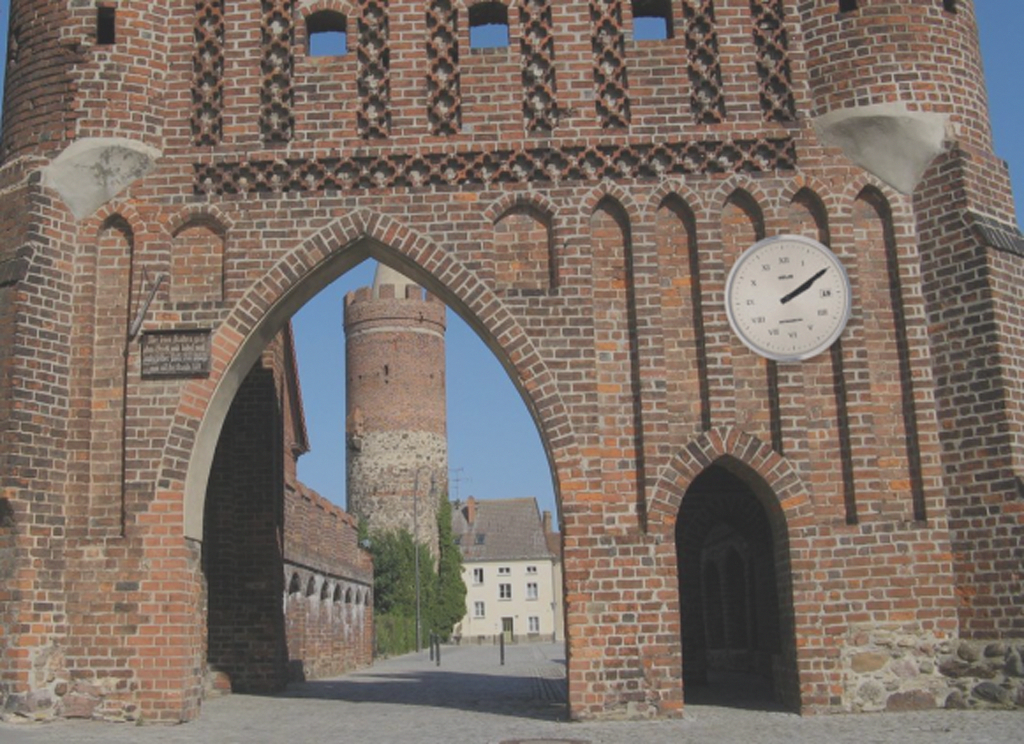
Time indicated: 2:10
